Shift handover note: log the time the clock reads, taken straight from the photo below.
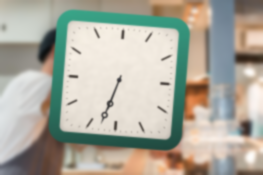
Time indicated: 6:33
